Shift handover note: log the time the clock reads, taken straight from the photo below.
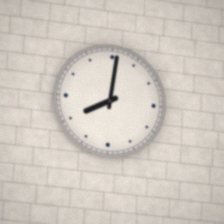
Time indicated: 8:01
